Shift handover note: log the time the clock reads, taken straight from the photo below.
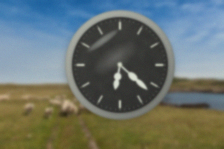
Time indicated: 6:22
